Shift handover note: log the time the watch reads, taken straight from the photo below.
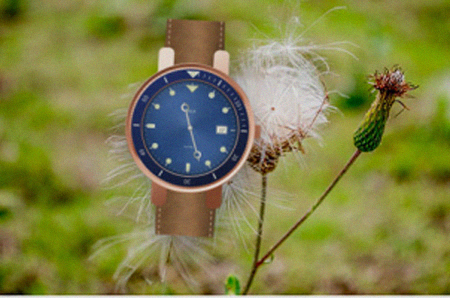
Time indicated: 11:27
